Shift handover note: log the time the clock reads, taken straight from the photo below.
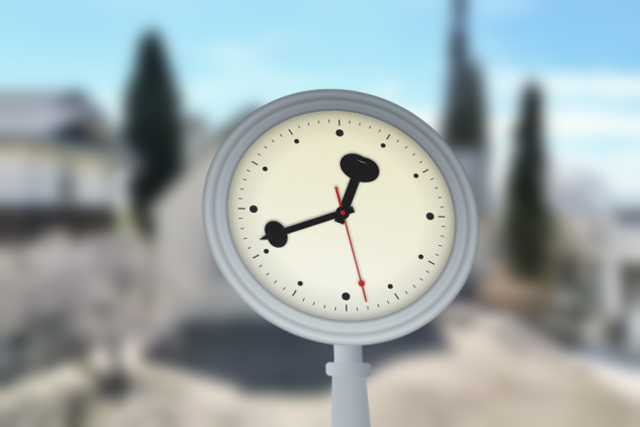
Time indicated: 12:41:28
